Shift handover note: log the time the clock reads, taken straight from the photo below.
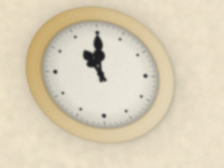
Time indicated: 11:00
